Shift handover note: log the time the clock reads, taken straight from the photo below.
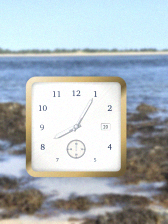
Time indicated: 8:05
